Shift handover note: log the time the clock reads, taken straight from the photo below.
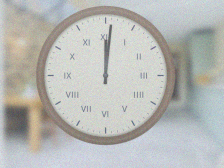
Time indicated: 12:01
